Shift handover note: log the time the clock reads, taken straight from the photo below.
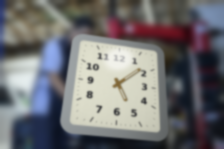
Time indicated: 5:08
